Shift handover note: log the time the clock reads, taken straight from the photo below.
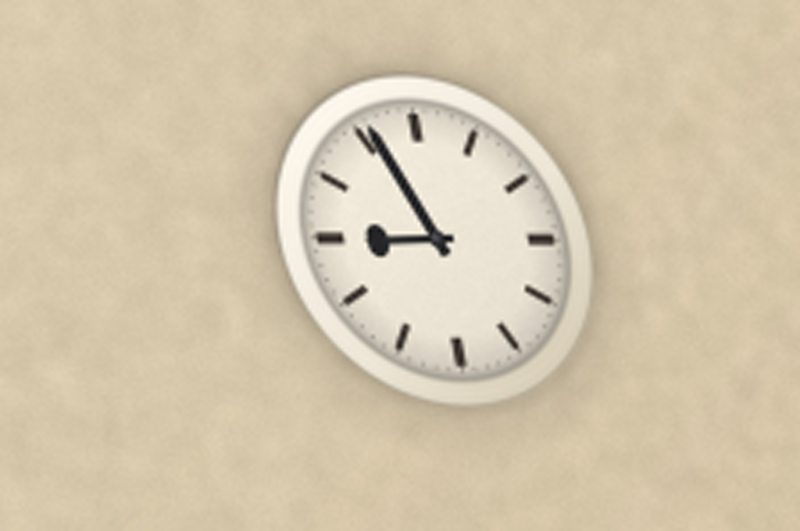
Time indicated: 8:56
